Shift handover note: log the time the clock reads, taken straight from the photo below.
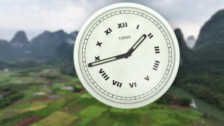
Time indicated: 1:44
